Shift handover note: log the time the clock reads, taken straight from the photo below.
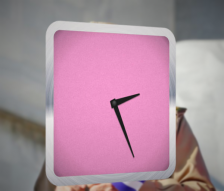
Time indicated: 2:26
